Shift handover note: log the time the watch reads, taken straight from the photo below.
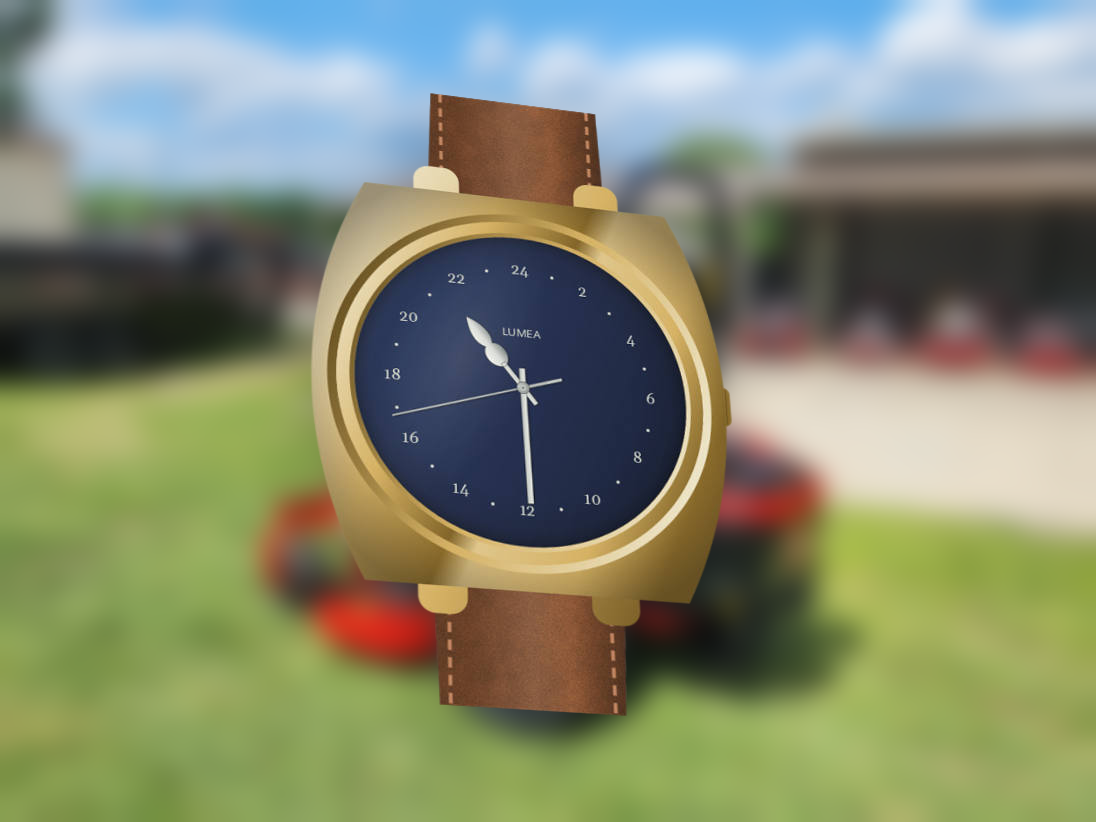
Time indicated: 21:29:42
